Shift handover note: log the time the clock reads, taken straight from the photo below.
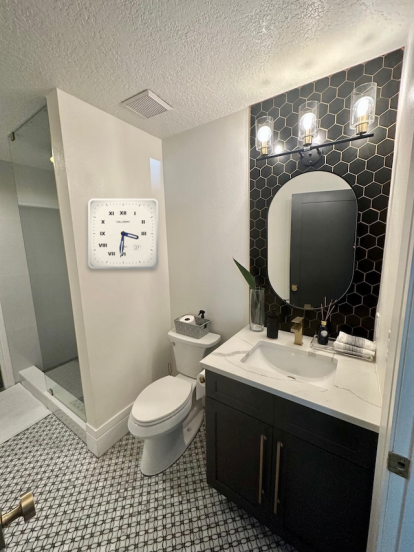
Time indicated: 3:31
